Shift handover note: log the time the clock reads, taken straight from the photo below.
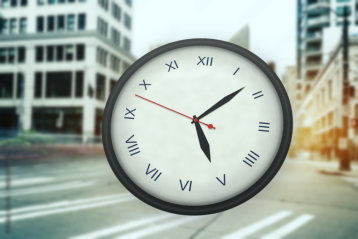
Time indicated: 5:07:48
